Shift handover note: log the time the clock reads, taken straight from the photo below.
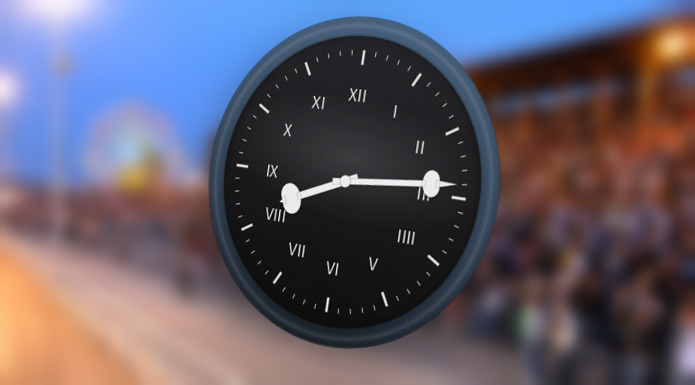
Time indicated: 8:14
